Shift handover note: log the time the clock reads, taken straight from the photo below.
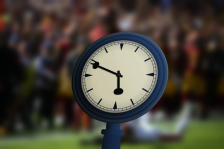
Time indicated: 5:49
